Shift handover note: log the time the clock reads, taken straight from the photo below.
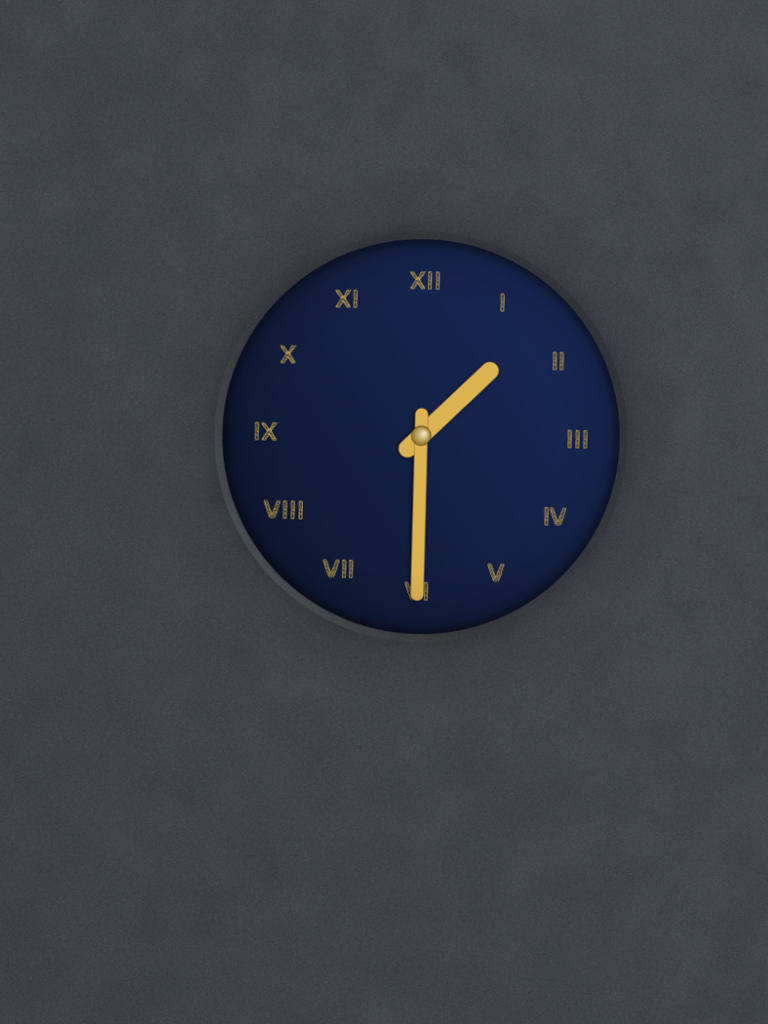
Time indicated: 1:30
